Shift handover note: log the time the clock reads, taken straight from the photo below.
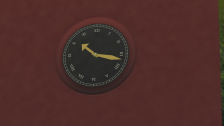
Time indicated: 10:17
